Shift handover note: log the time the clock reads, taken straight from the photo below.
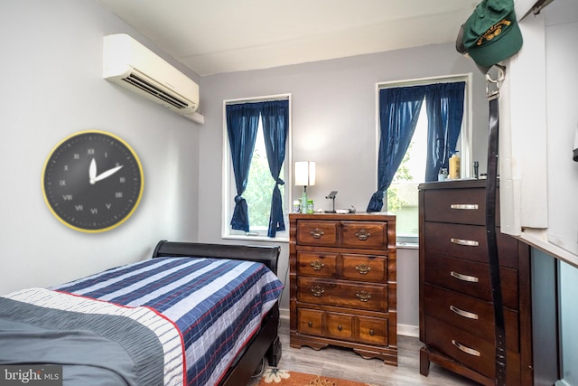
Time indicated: 12:11
